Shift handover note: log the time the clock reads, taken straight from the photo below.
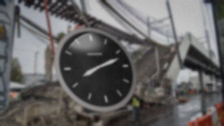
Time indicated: 8:12
